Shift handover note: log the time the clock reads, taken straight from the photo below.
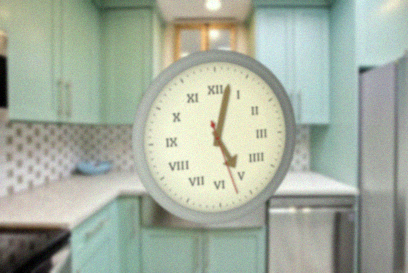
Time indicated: 5:02:27
